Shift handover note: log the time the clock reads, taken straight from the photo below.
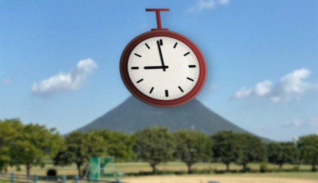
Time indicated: 8:59
